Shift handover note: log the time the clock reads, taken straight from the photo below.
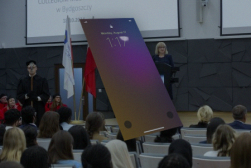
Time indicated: 1:17
